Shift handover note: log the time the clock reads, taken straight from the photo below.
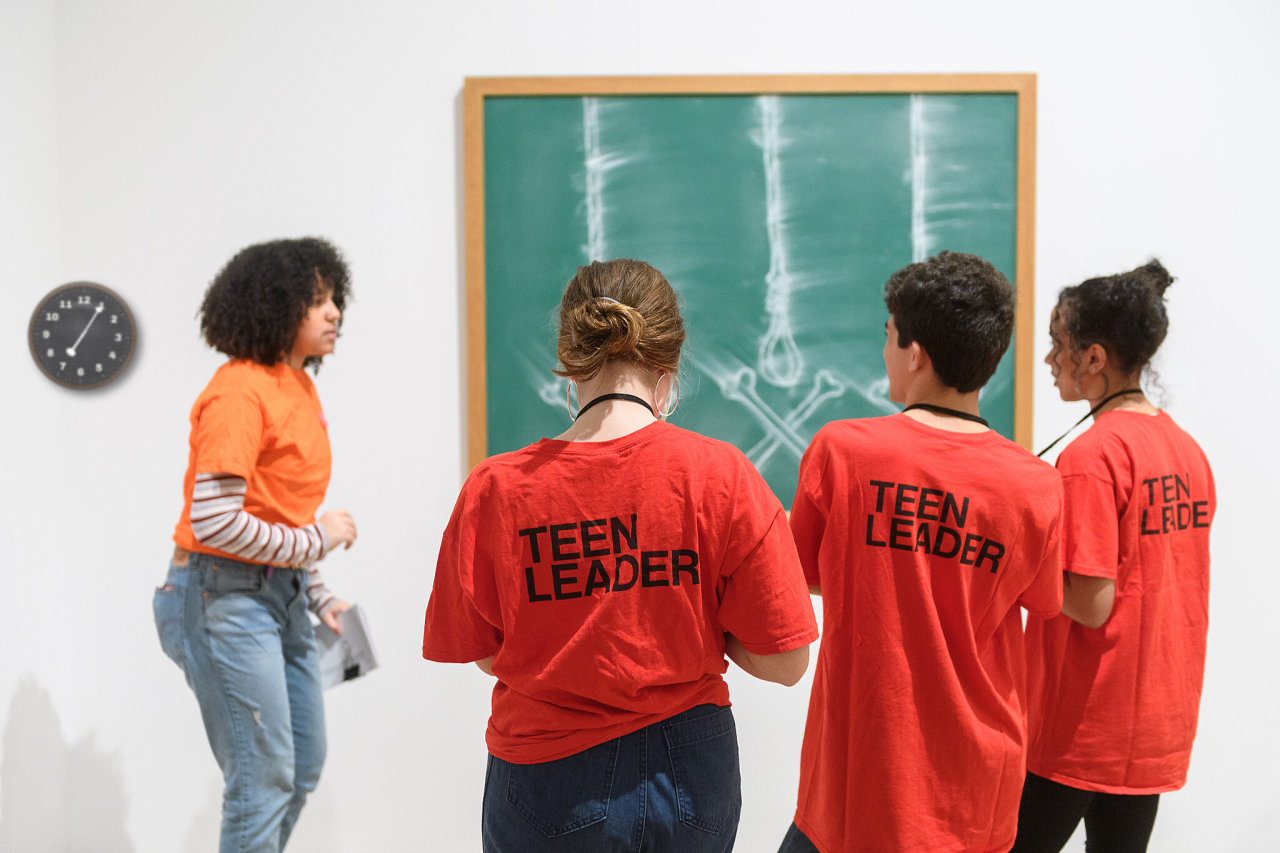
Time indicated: 7:05
